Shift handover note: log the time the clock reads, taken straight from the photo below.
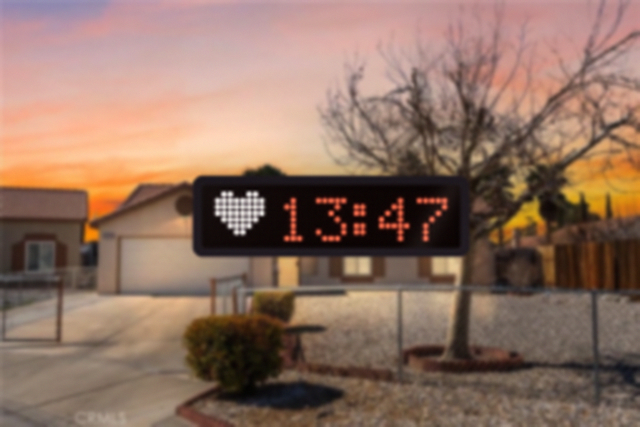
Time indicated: 13:47
